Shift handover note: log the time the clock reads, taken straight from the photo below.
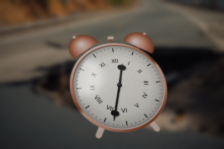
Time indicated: 12:33
